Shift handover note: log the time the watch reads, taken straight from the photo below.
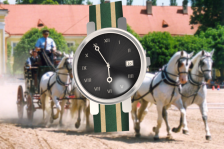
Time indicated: 5:55
